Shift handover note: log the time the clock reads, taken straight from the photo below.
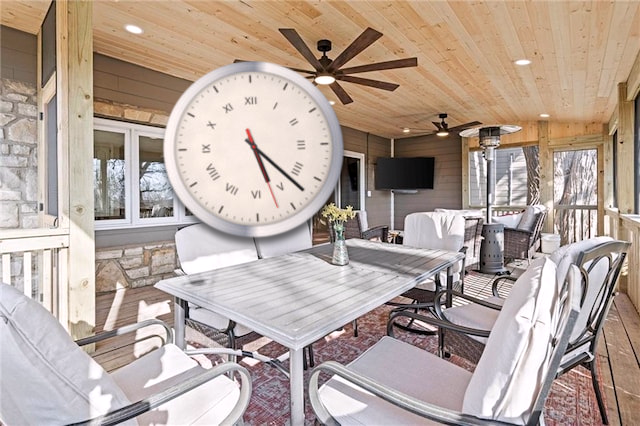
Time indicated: 5:22:27
